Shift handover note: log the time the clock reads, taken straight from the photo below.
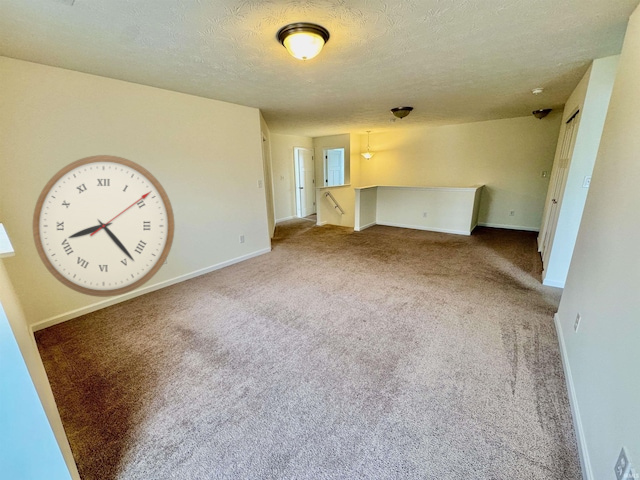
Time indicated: 8:23:09
